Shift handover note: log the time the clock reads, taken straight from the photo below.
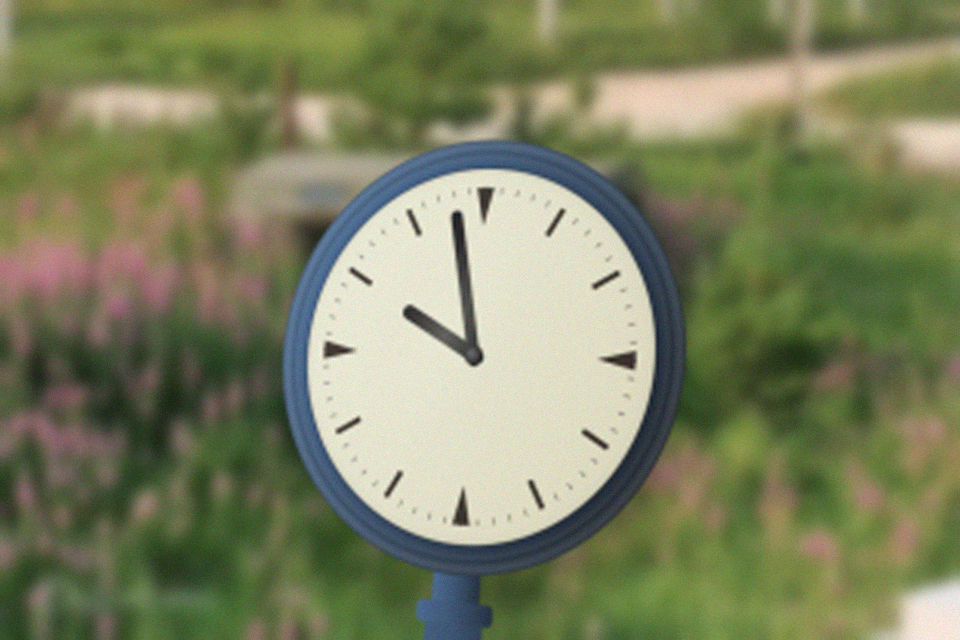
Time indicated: 9:58
